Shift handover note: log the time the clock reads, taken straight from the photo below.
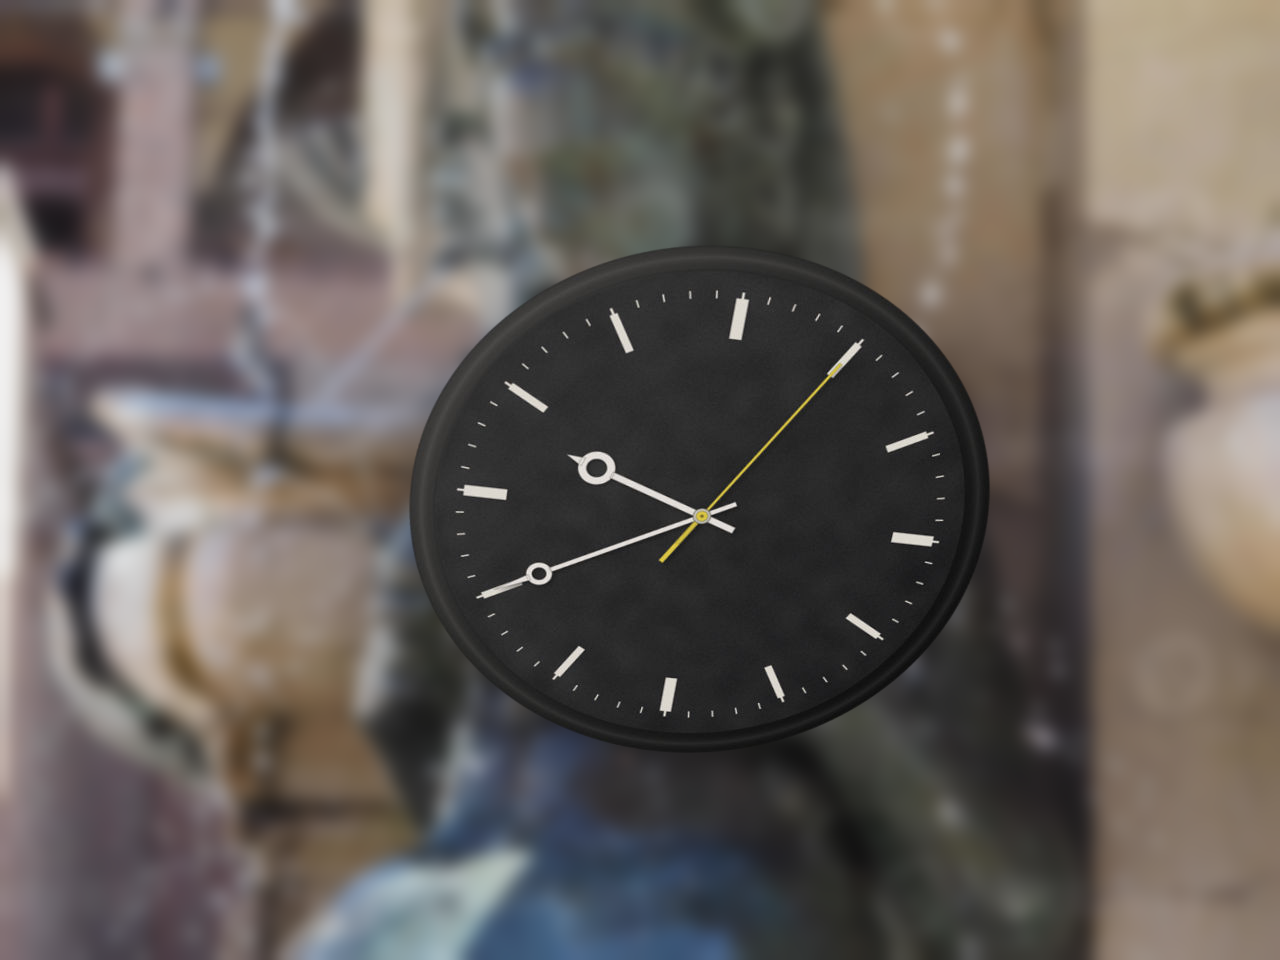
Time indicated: 9:40:05
